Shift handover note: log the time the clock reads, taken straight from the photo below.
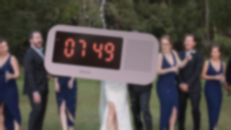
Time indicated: 7:49
